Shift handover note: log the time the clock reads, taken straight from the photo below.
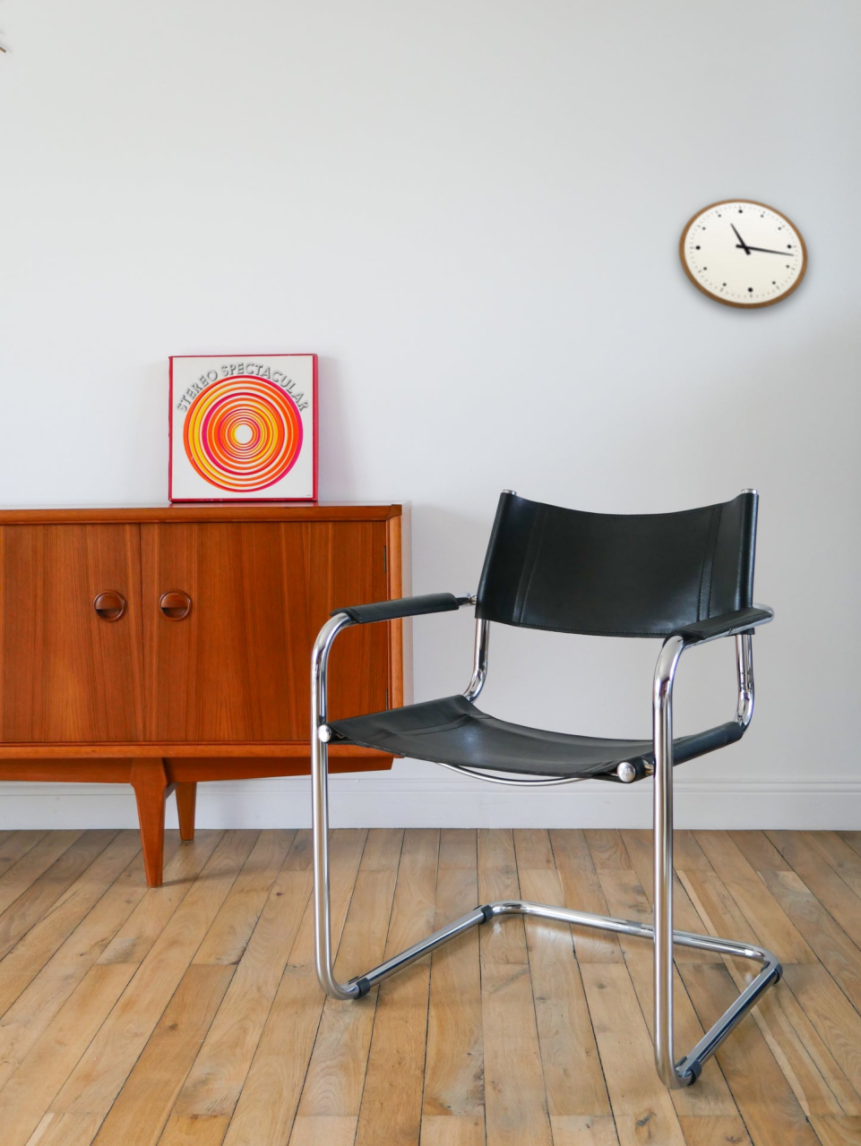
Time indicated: 11:17
